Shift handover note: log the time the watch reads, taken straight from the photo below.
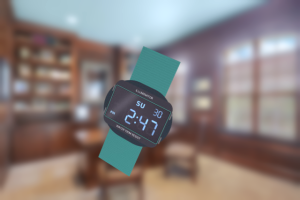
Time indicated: 2:47
